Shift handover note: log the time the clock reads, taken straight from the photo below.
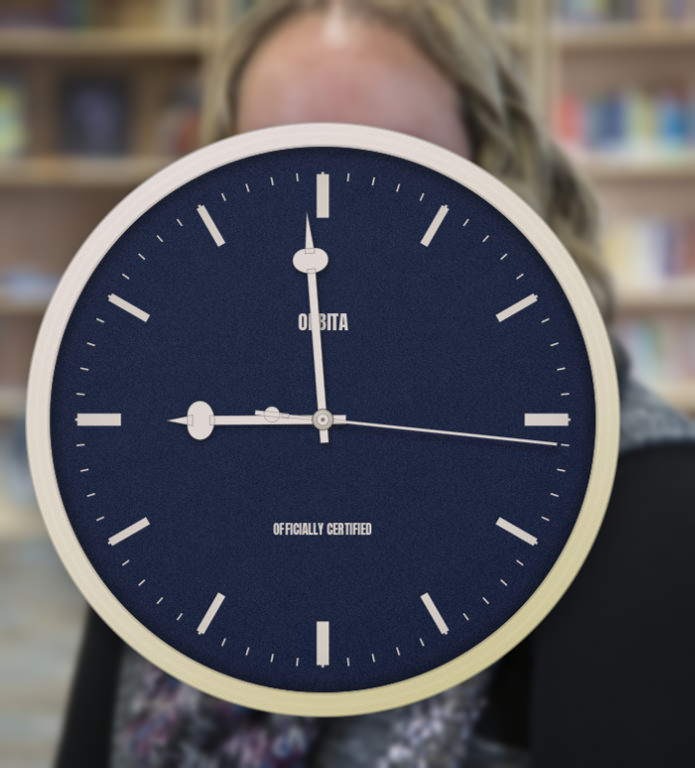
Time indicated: 8:59:16
